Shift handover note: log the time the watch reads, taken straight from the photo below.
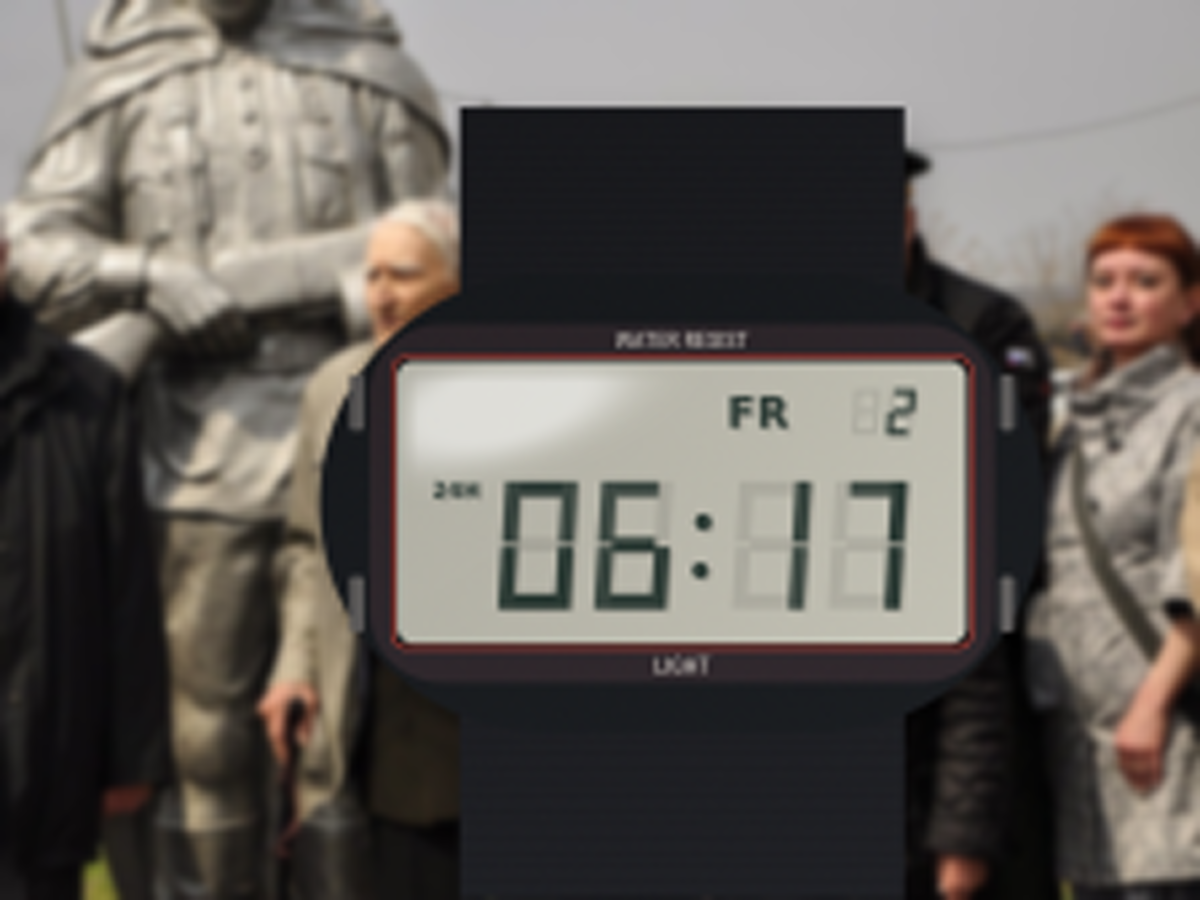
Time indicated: 6:17
